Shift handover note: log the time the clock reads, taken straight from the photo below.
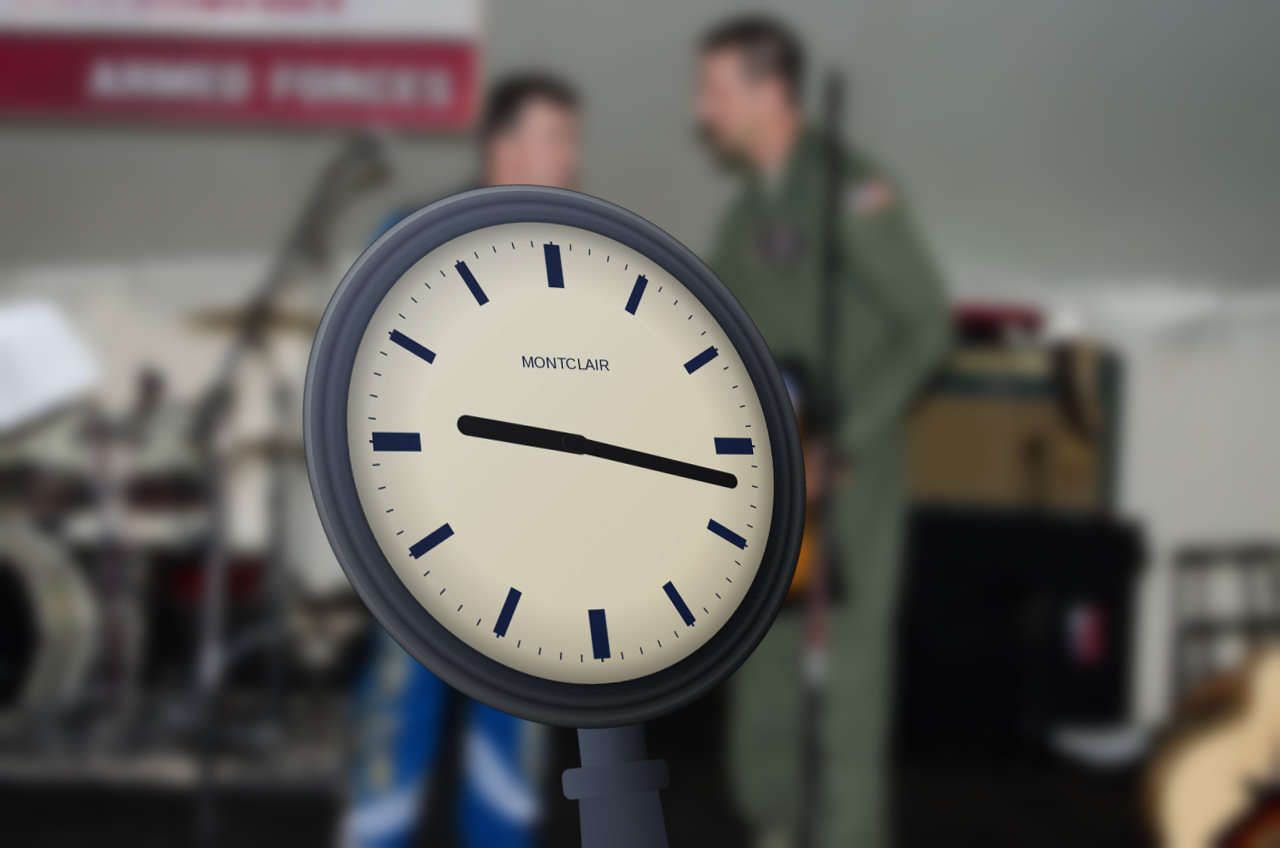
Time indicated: 9:17
